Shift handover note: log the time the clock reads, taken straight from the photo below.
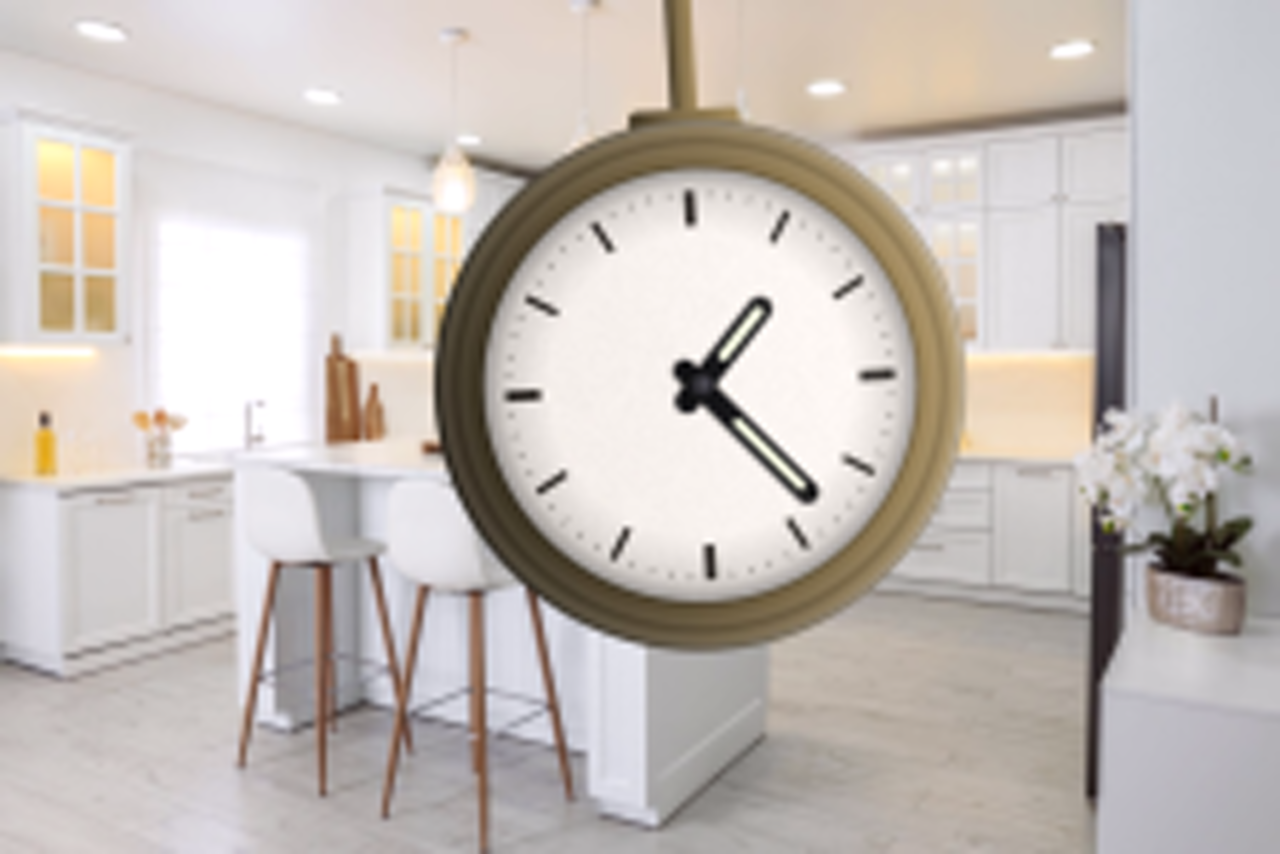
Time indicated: 1:23
